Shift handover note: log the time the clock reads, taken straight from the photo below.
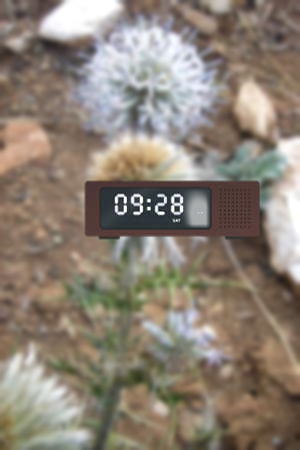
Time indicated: 9:28
